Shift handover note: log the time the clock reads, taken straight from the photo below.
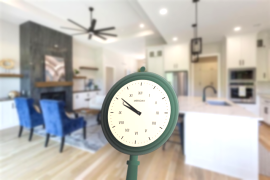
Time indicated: 9:51
